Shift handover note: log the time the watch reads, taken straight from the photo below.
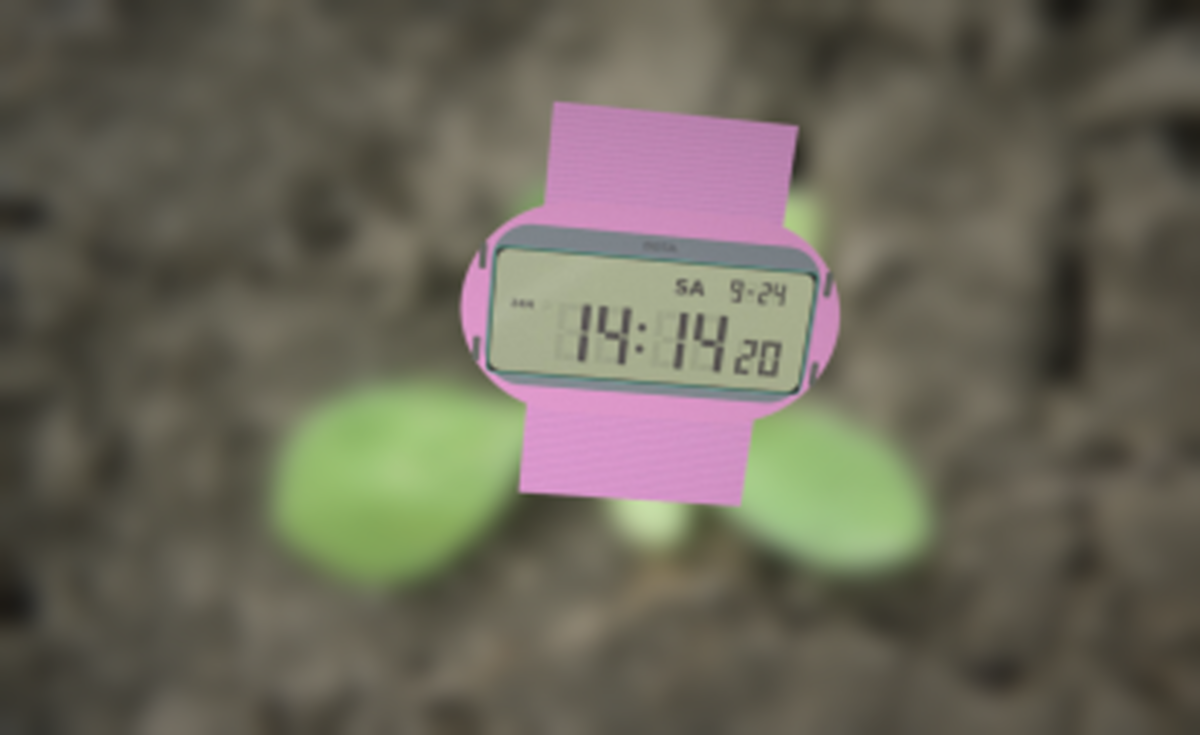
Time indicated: 14:14:20
